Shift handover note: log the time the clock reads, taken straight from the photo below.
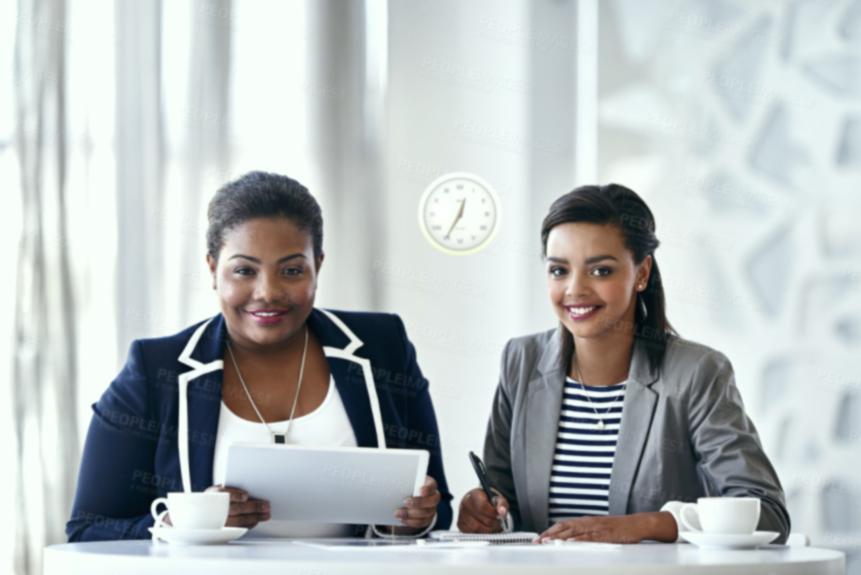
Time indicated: 12:35
